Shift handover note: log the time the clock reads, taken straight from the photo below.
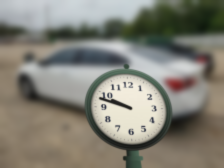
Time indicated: 9:48
